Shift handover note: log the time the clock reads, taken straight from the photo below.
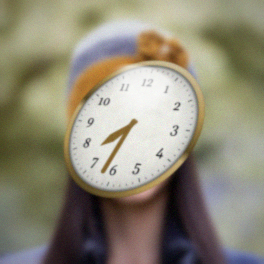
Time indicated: 7:32
